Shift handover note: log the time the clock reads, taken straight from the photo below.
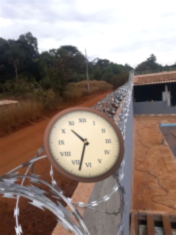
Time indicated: 10:33
